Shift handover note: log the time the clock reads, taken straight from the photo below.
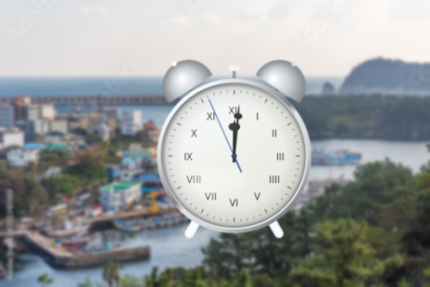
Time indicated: 12:00:56
